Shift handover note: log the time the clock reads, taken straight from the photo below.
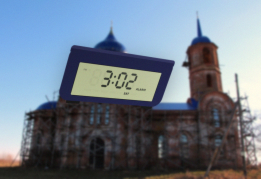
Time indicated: 3:02
